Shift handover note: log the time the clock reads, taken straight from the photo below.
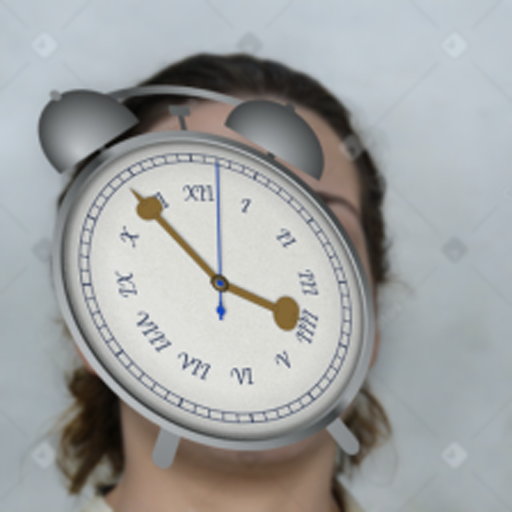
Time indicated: 3:54:02
